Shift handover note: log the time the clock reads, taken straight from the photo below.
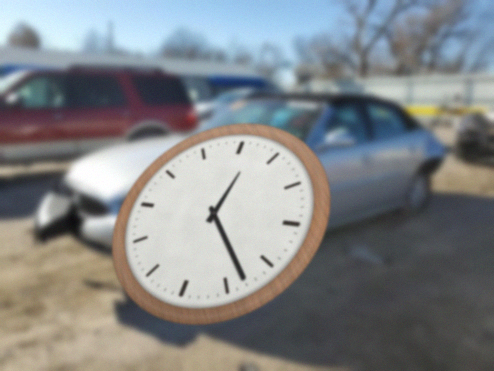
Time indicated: 12:23
